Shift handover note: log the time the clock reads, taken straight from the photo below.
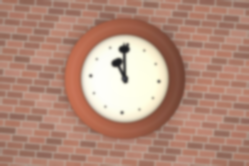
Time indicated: 10:59
